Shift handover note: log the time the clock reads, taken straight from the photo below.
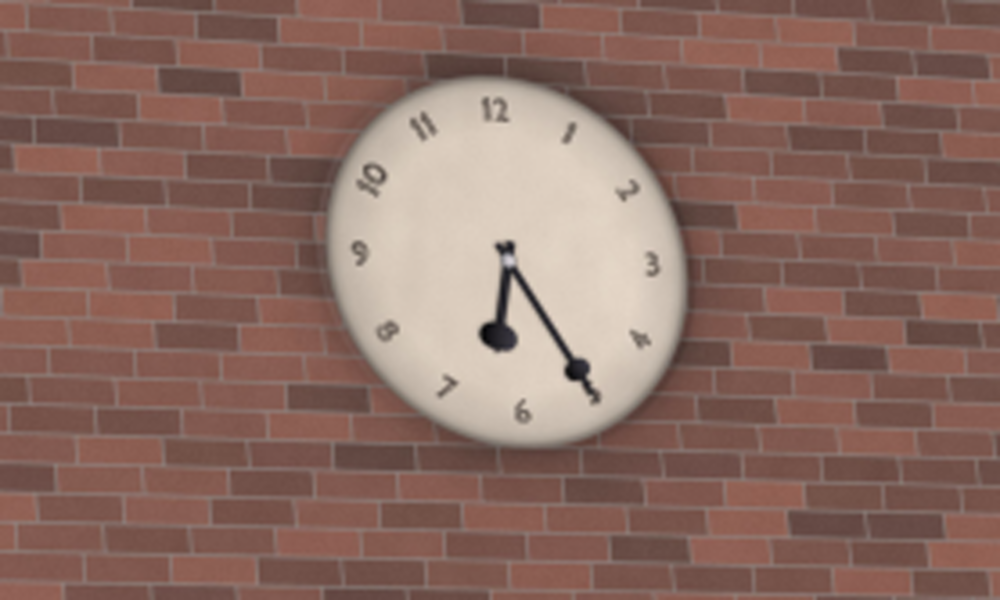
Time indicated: 6:25
